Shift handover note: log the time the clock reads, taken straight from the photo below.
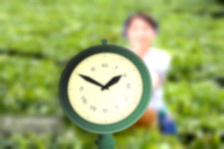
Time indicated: 1:50
